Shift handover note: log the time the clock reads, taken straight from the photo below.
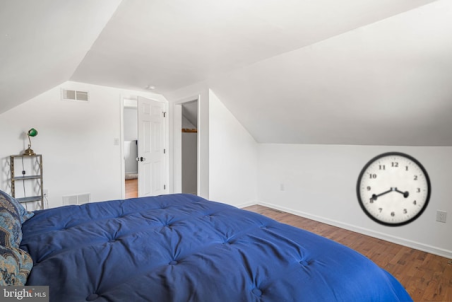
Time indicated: 3:41
